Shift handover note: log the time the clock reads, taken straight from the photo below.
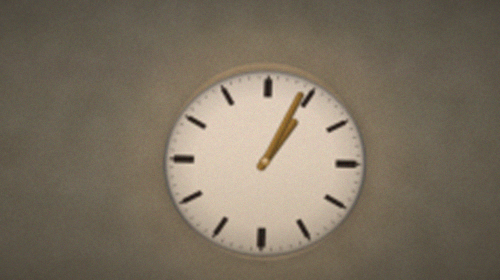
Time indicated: 1:04
